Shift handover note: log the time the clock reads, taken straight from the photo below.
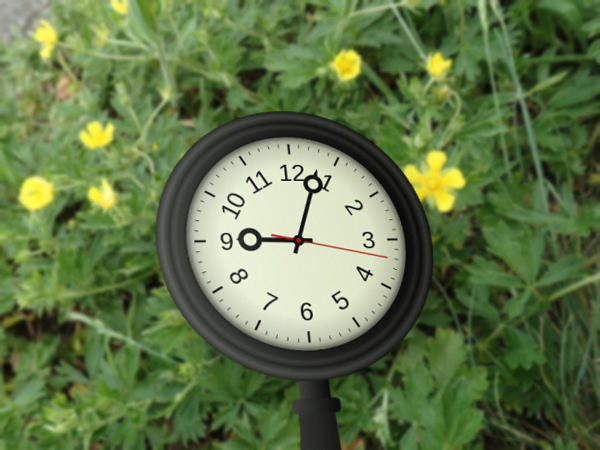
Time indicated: 9:03:17
